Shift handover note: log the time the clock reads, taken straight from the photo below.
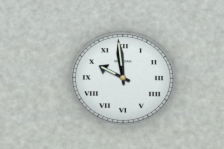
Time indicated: 9:59
